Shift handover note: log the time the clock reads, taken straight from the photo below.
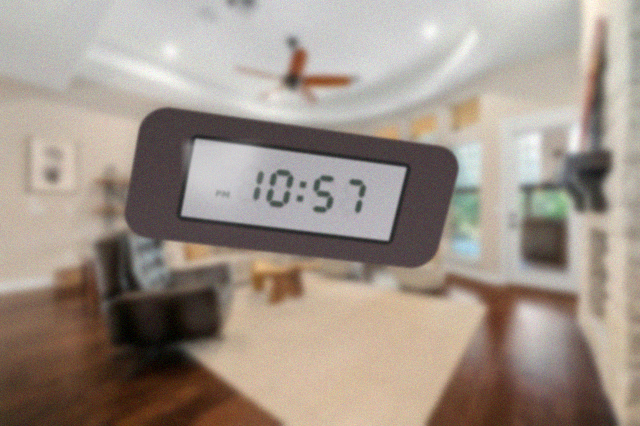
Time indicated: 10:57
